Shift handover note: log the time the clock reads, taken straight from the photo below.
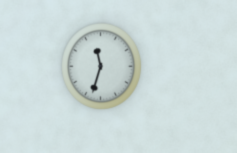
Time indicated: 11:33
